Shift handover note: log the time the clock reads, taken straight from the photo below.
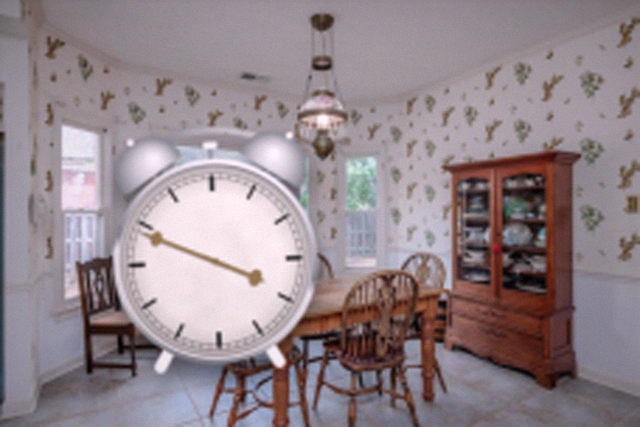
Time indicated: 3:49
